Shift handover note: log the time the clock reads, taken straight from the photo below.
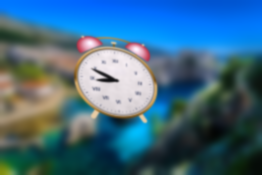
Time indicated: 8:49
